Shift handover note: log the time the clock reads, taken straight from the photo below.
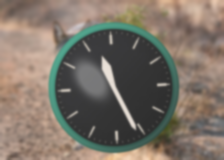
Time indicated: 11:26
